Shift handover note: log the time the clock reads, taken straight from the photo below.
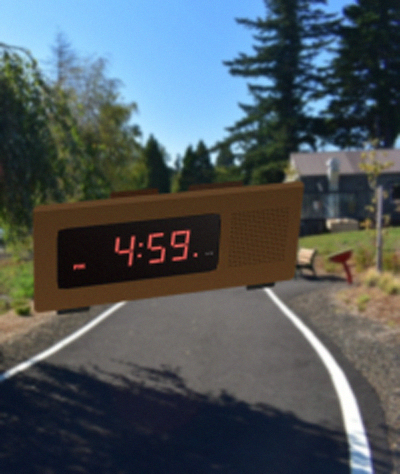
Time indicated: 4:59
